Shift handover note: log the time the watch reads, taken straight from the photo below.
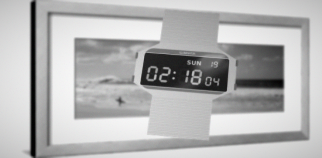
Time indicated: 2:18:04
